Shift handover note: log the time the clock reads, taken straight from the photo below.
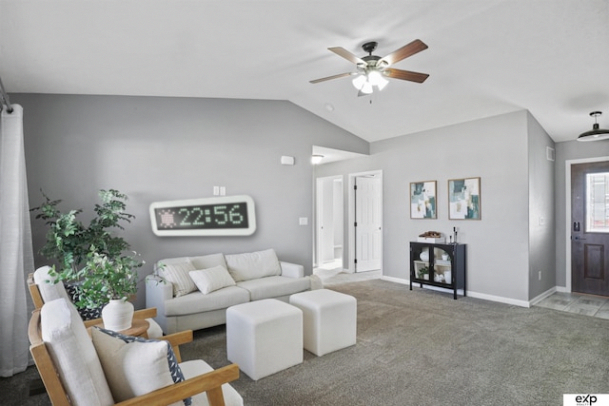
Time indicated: 22:56
